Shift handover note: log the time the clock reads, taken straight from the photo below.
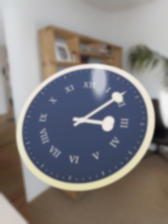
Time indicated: 3:08
